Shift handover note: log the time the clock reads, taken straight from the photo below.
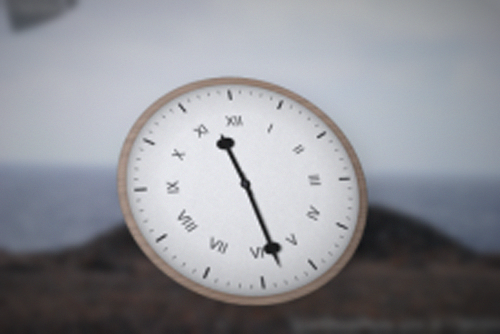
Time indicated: 11:28
